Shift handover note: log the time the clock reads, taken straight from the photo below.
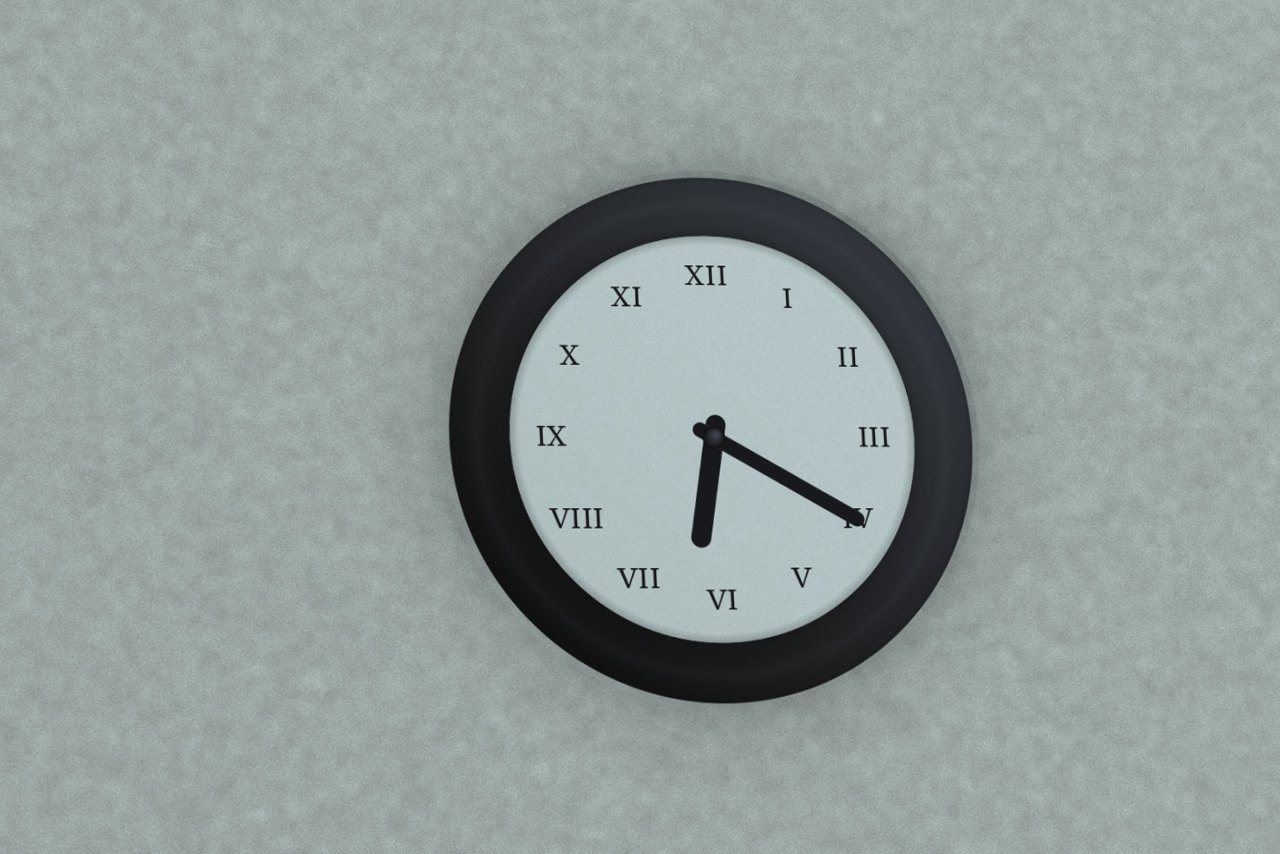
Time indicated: 6:20
